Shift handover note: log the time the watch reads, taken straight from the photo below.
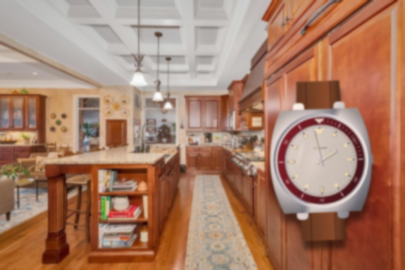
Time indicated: 1:58
